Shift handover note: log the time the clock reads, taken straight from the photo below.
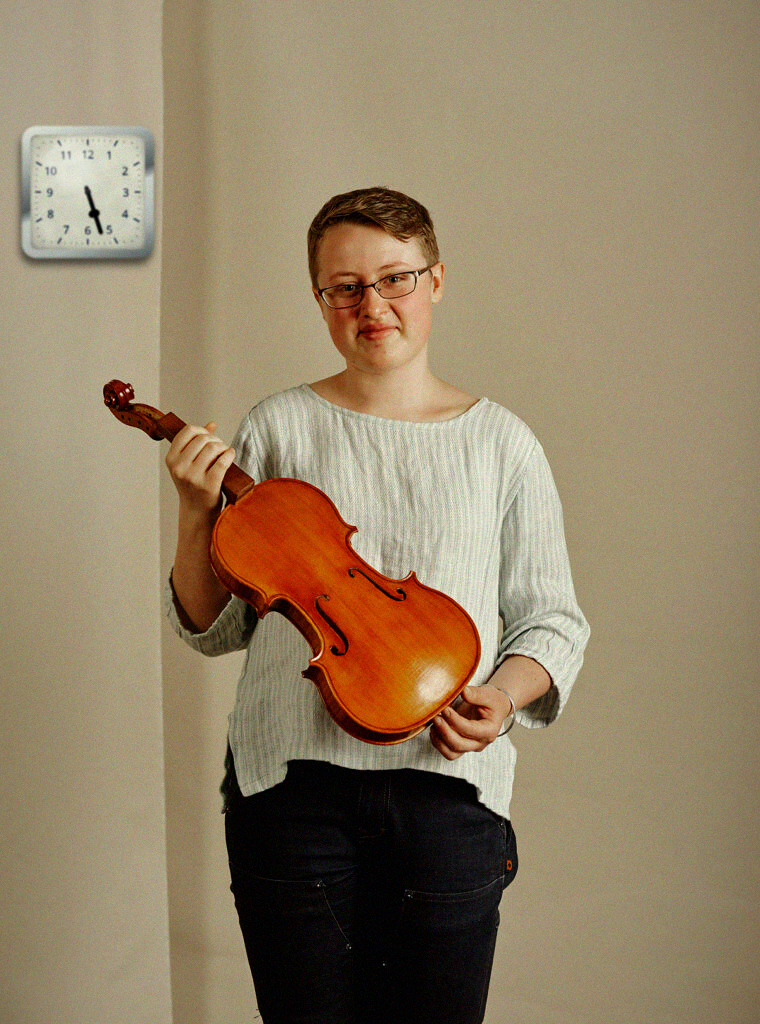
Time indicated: 5:27
